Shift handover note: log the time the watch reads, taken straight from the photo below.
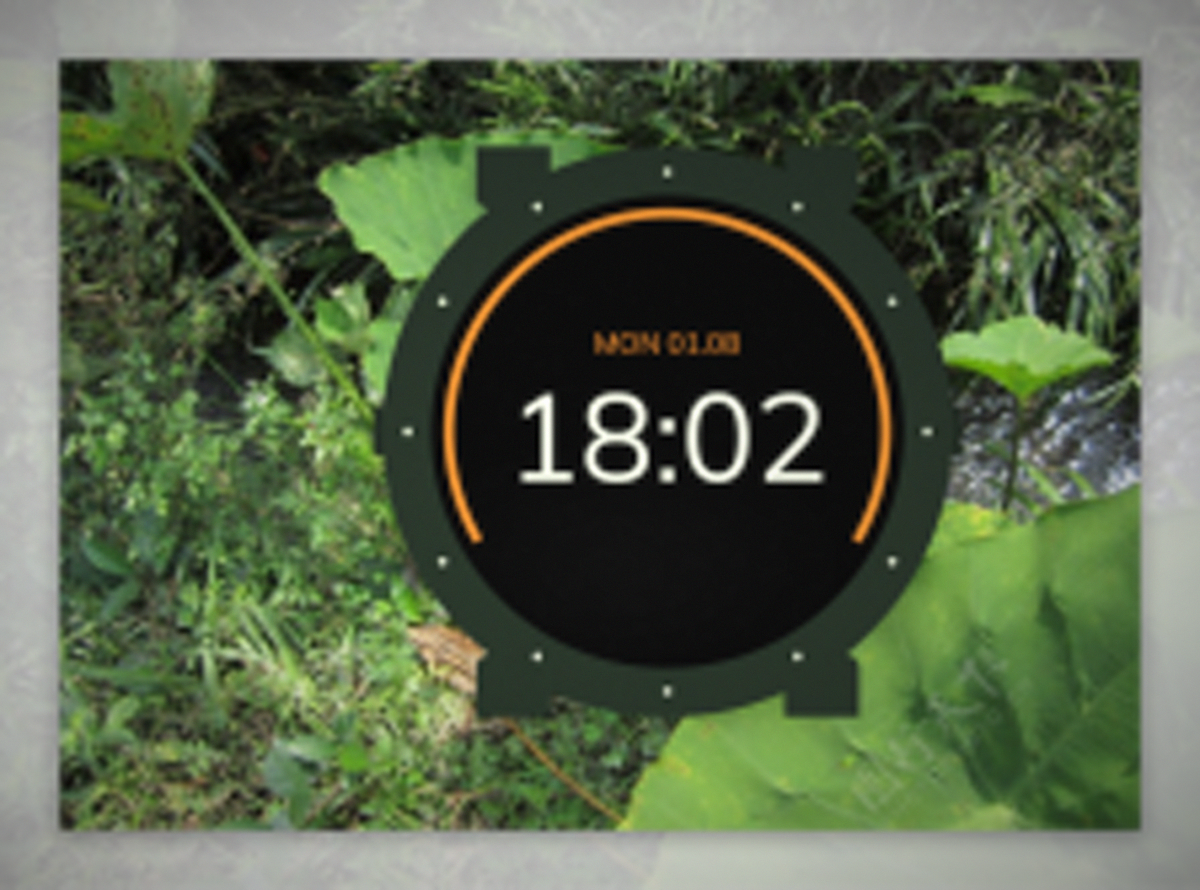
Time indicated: 18:02
